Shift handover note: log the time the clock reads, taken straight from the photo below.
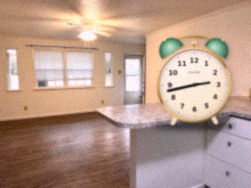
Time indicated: 2:43
